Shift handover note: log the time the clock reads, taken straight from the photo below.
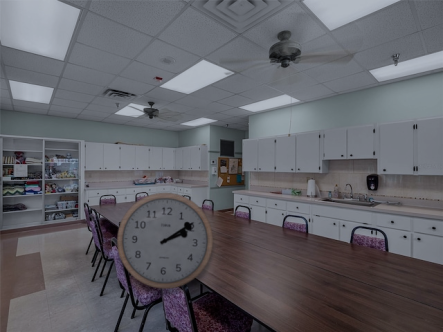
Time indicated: 2:09
